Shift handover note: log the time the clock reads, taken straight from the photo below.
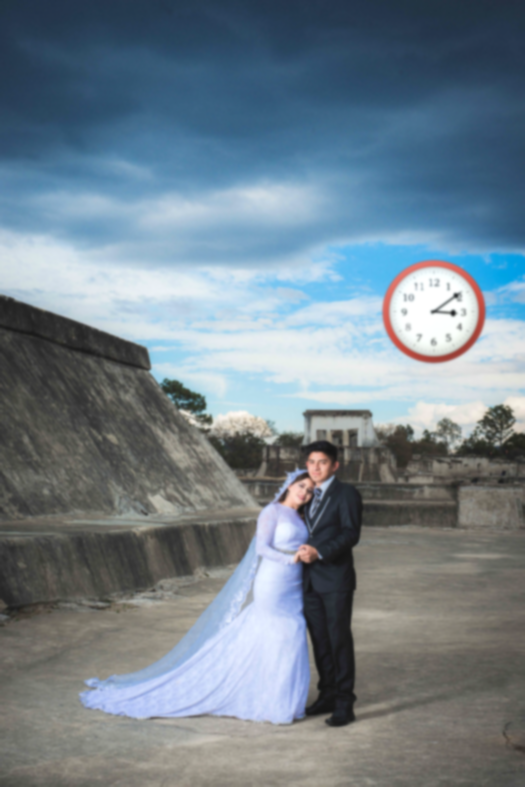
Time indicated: 3:09
